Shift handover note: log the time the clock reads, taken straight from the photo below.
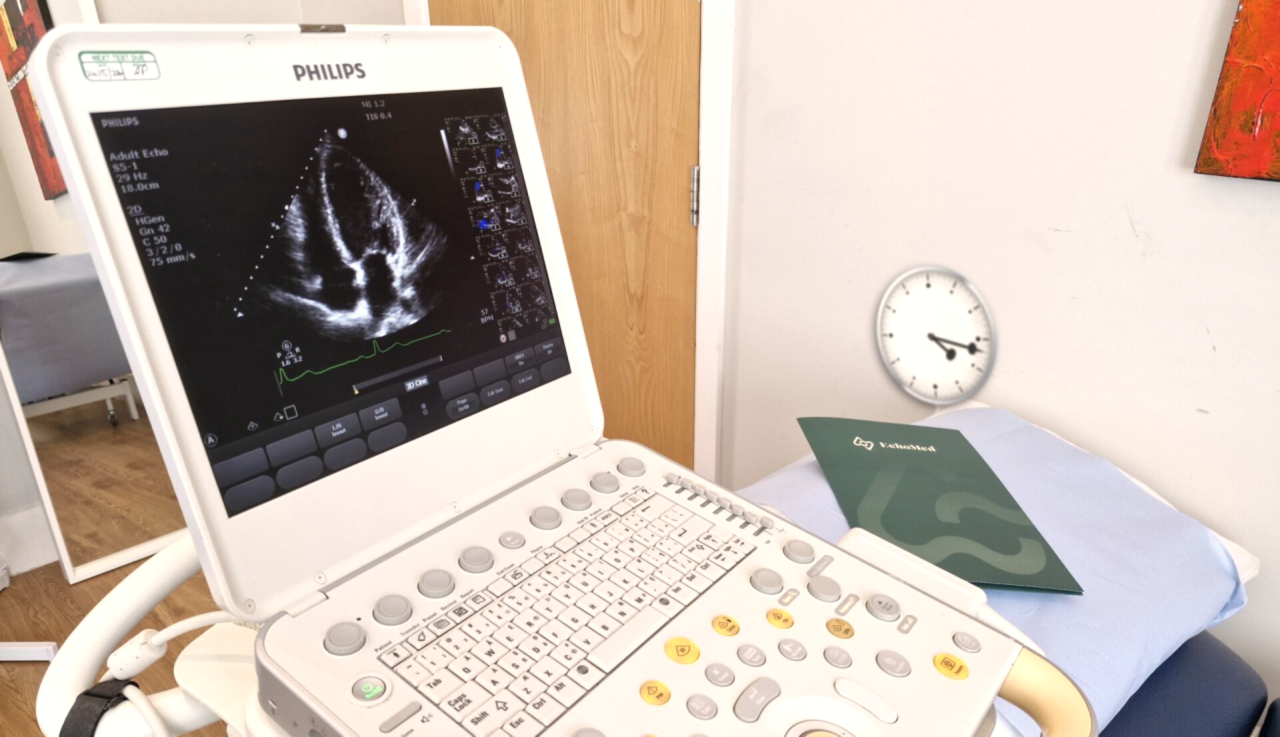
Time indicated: 4:17
